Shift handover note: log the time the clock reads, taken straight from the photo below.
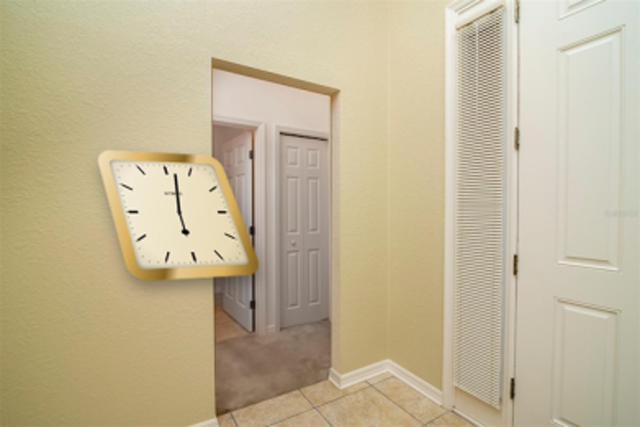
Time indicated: 6:02
